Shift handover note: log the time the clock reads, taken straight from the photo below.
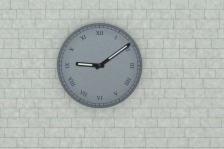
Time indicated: 9:09
